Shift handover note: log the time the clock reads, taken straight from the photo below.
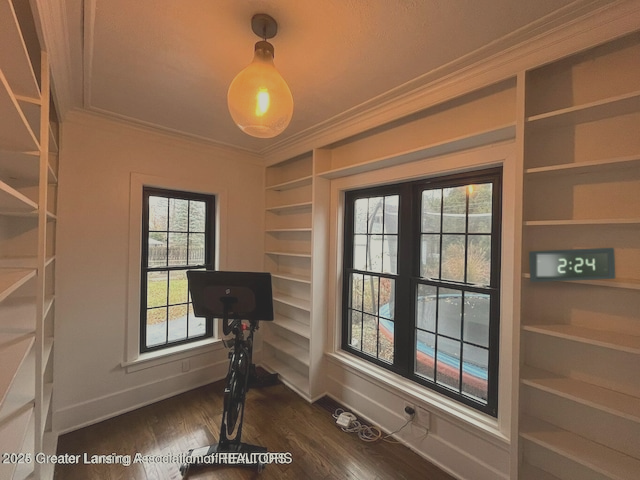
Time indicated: 2:24
